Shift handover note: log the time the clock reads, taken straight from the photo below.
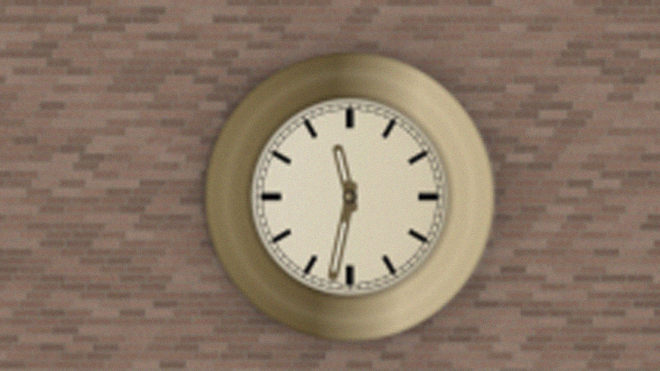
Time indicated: 11:32
